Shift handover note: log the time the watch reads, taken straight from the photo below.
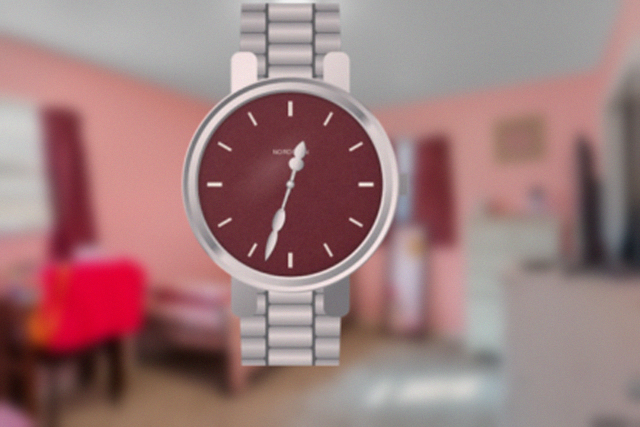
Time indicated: 12:33
